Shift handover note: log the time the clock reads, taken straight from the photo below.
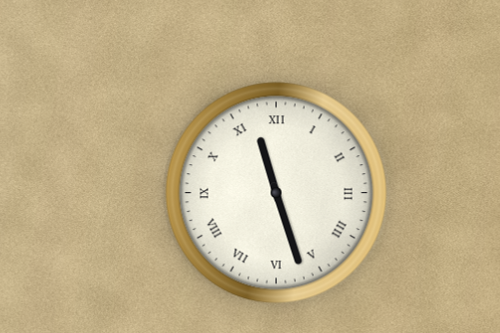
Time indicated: 11:27
